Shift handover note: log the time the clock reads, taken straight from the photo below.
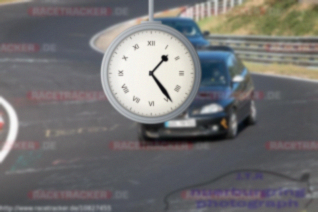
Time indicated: 1:24
